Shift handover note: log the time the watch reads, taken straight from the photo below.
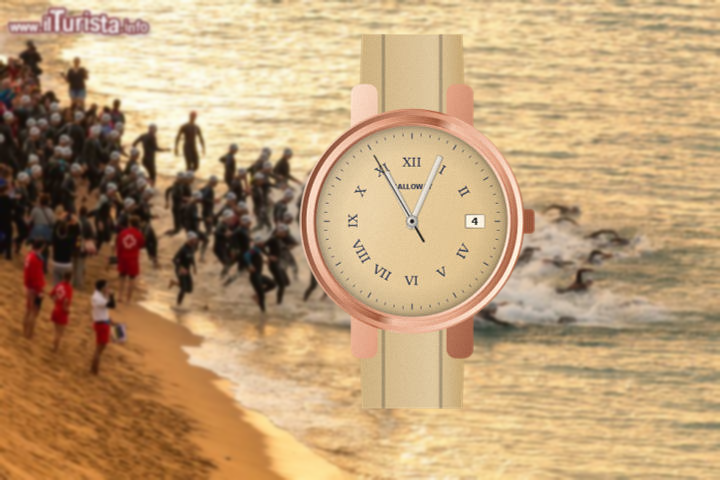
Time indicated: 11:03:55
